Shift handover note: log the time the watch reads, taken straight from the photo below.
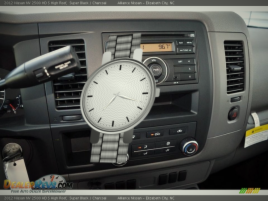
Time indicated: 7:18
